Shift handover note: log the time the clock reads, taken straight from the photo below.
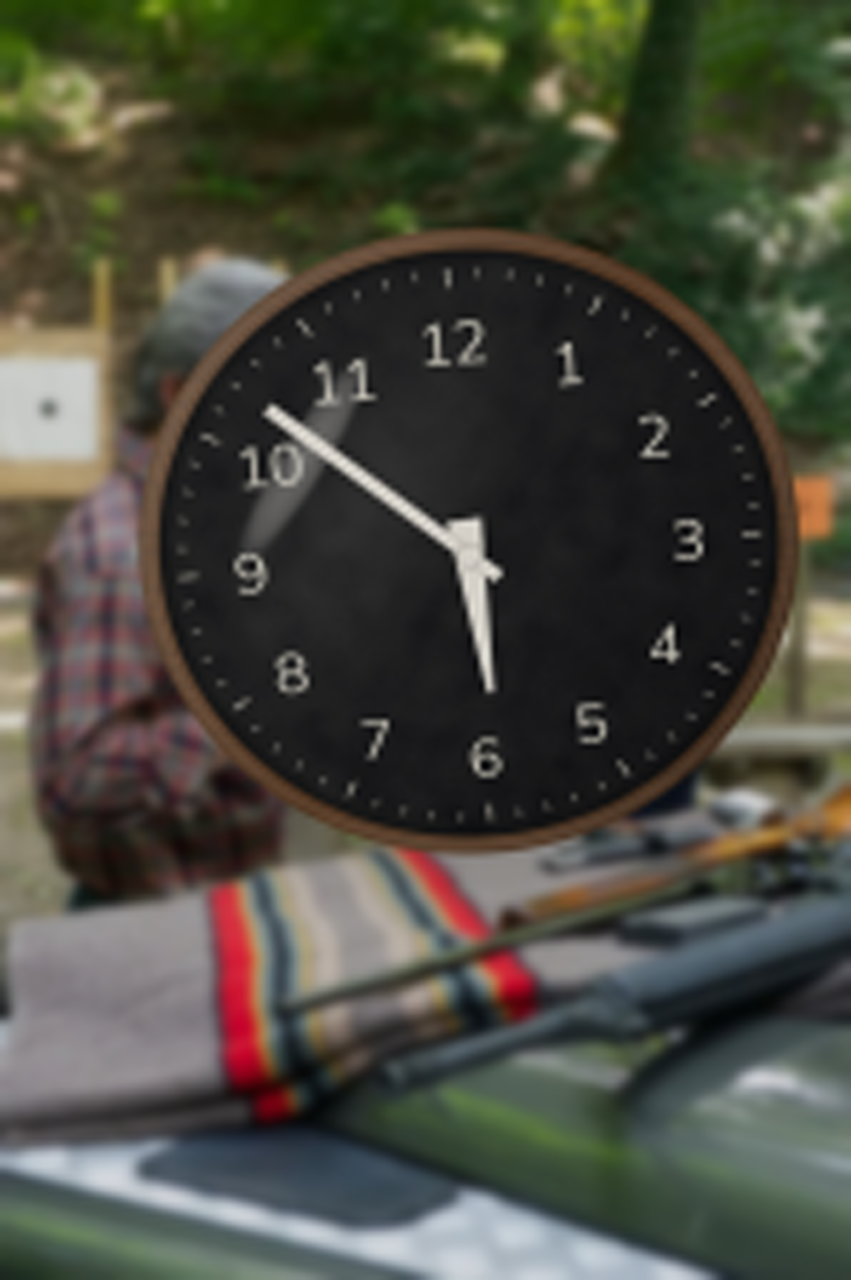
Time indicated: 5:52
